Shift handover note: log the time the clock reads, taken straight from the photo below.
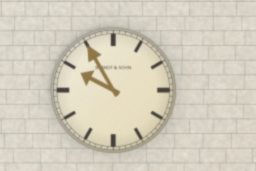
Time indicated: 9:55
